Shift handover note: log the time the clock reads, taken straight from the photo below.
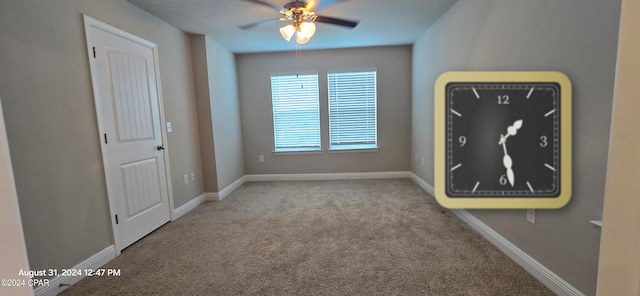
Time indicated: 1:28
